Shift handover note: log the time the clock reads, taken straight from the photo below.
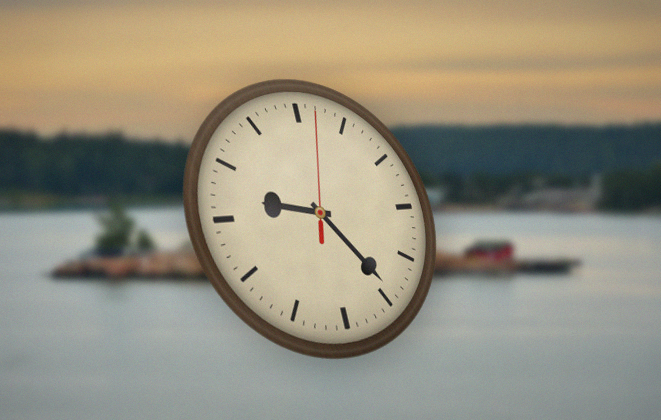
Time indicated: 9:24:02
